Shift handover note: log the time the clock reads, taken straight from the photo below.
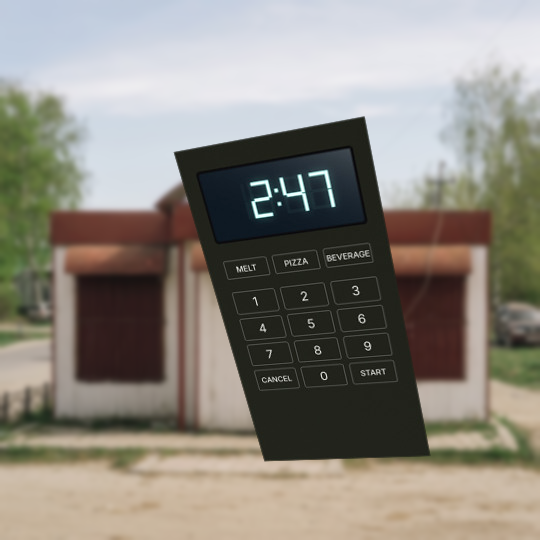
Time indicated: 2:47
